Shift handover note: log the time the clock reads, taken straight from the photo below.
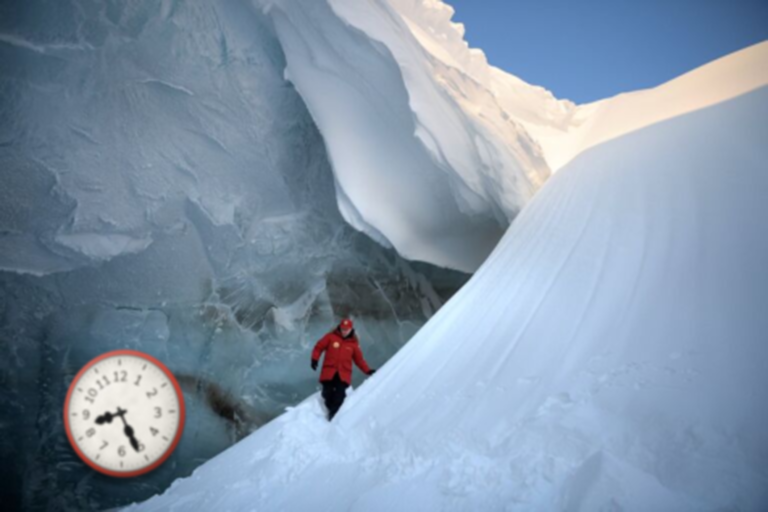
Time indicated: 8:26
